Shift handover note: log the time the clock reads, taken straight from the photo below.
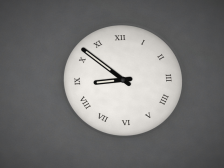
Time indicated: 8:52
